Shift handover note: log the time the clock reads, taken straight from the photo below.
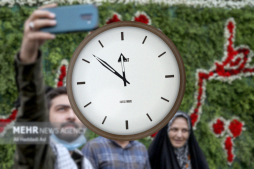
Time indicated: 11:52
